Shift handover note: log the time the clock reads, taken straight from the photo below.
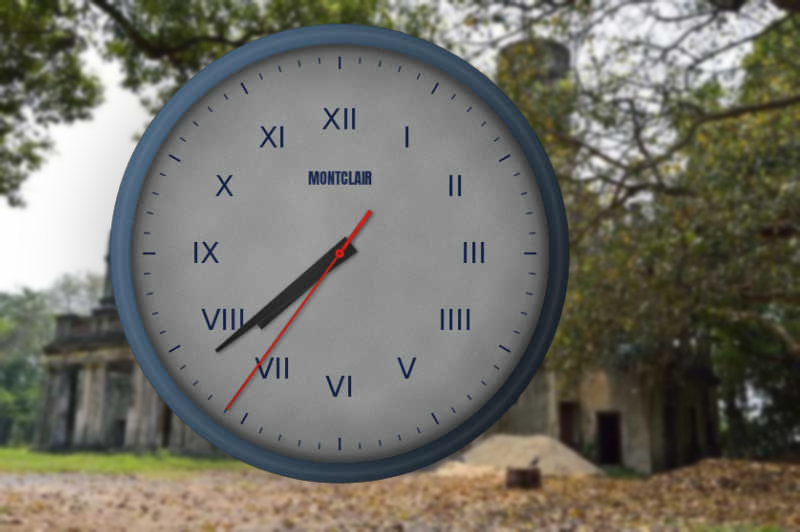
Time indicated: 7:38:36
